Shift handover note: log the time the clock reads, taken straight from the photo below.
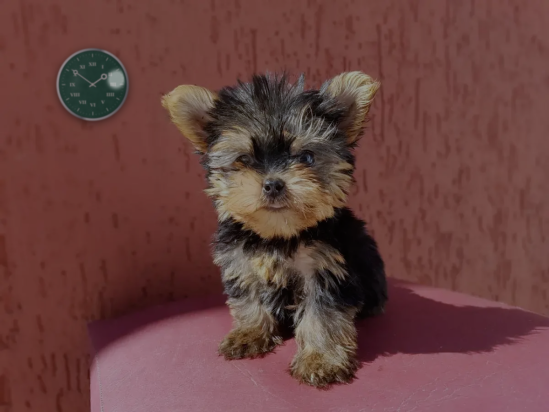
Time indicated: 1:51
